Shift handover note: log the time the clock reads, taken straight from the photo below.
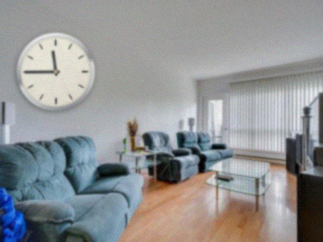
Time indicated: 11:45
